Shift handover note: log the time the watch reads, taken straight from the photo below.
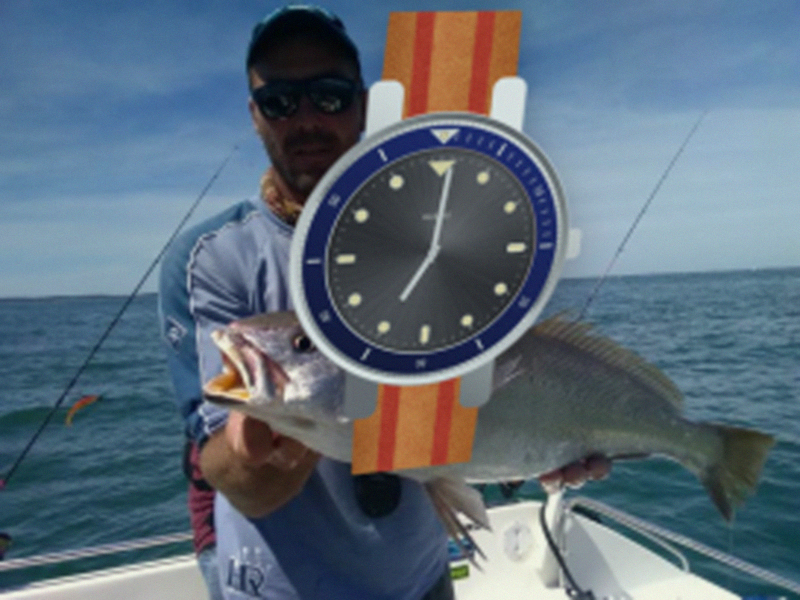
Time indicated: 7:01
